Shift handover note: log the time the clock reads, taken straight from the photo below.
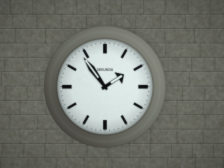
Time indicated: 1:54
